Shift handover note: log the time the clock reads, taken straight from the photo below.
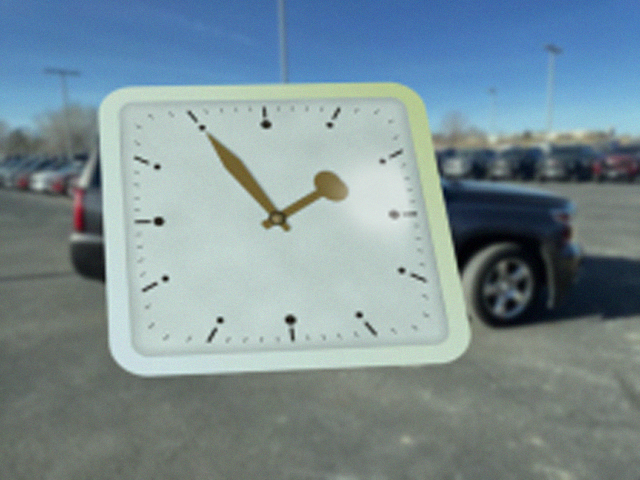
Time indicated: 1:55
